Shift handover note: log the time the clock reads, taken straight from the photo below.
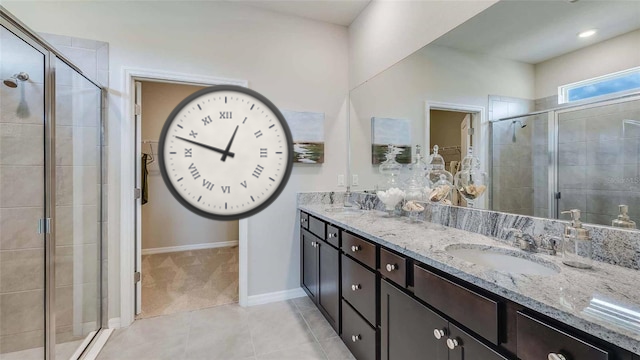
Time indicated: 12:48
